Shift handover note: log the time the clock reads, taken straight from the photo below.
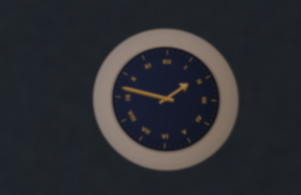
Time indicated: 1:47
